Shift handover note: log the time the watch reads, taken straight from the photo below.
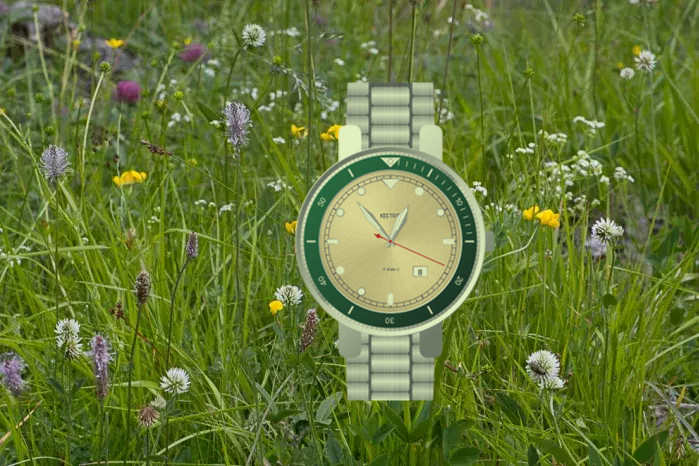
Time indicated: 12:53:19
